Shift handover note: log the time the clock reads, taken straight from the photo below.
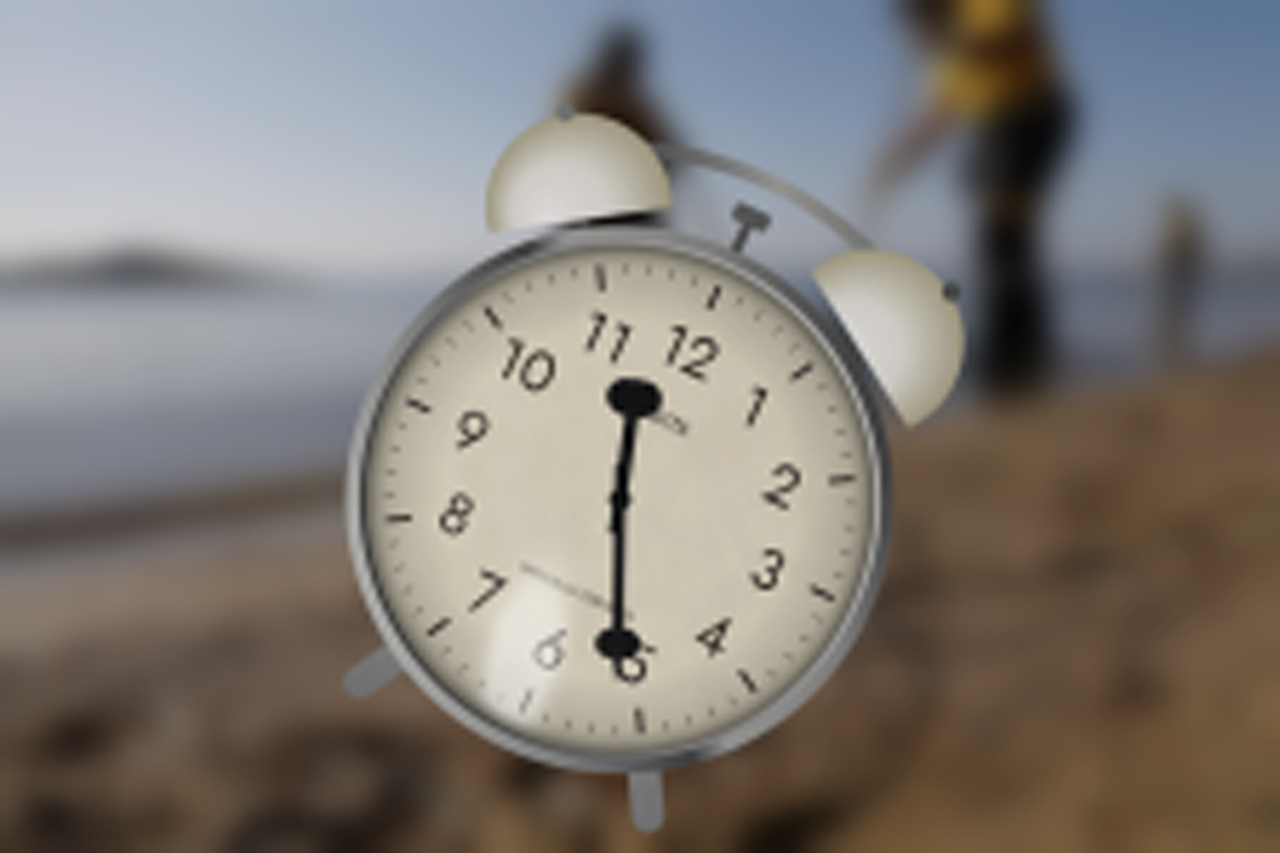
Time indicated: 11:26
